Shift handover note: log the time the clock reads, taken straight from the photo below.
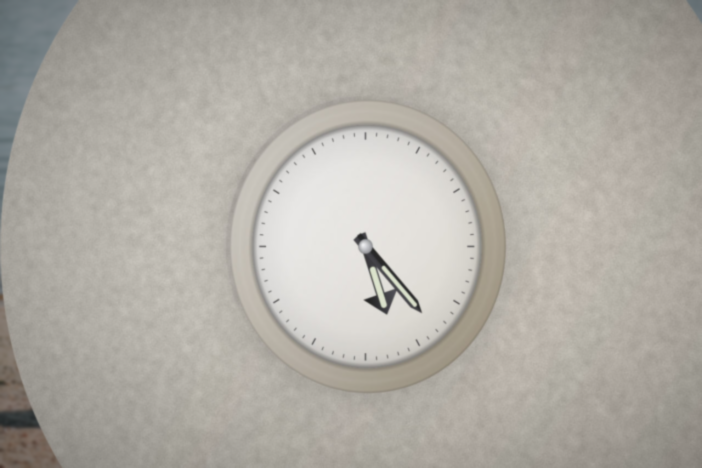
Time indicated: 5:23
